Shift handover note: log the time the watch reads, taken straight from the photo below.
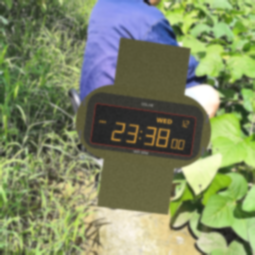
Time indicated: 23:38
